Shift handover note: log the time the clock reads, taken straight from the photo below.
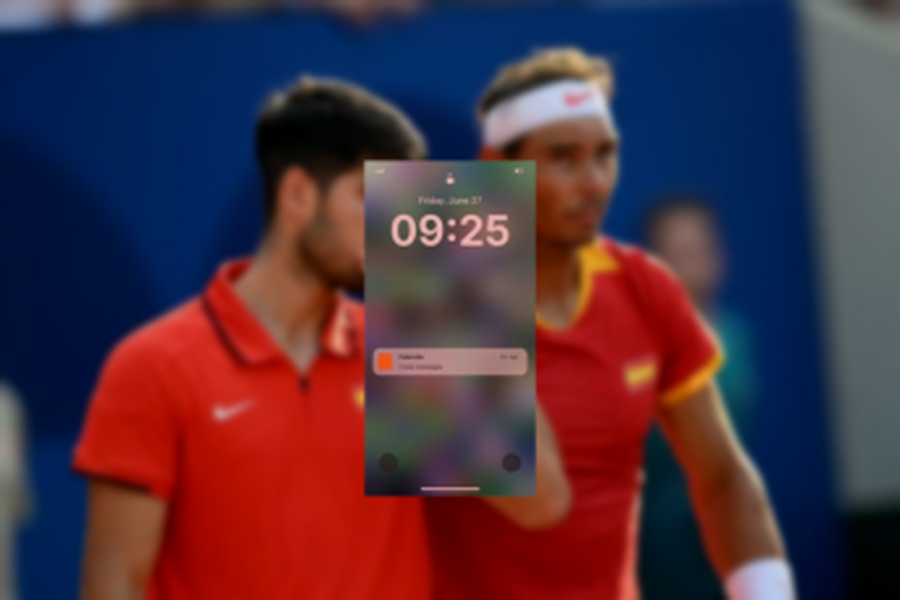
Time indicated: 9:25
